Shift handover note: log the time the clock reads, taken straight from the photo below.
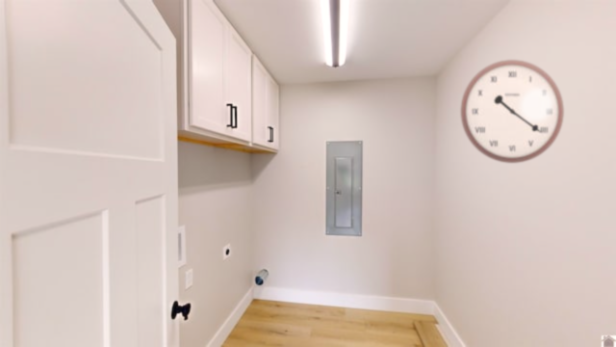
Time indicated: 10:21
